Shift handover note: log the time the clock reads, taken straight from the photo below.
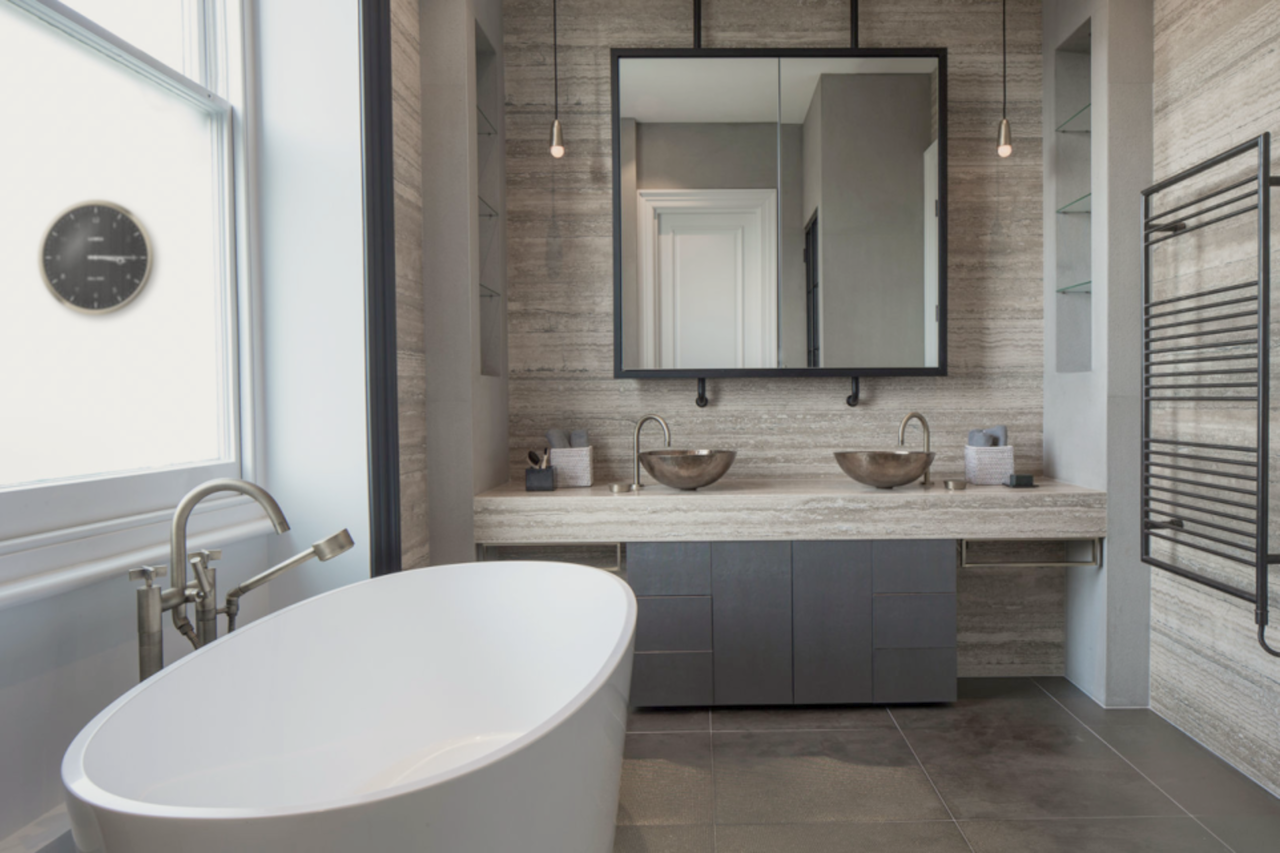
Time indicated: 3:15
